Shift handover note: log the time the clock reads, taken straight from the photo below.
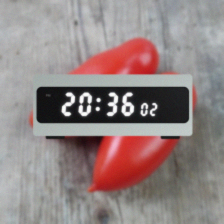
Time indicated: 20:36:02
